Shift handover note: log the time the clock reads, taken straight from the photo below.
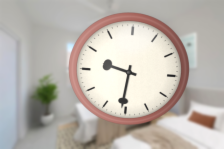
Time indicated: 9:31
